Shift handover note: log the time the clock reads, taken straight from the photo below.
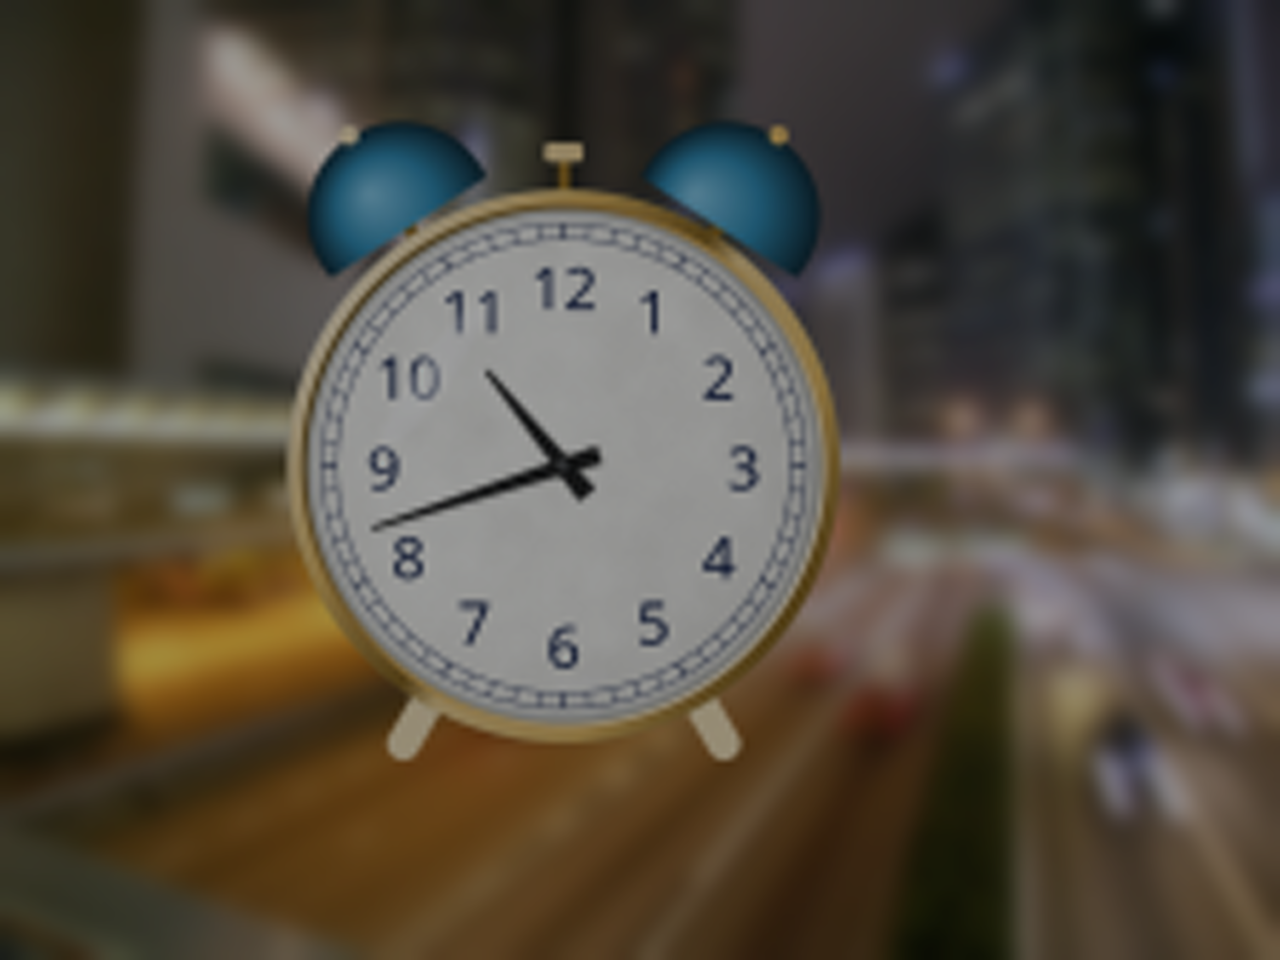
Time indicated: 10:42
